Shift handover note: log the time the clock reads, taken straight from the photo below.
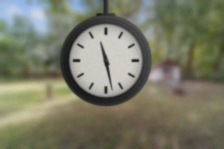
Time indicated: 11:28
